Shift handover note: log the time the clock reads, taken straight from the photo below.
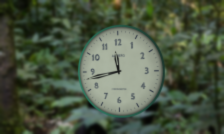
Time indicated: 11:43
